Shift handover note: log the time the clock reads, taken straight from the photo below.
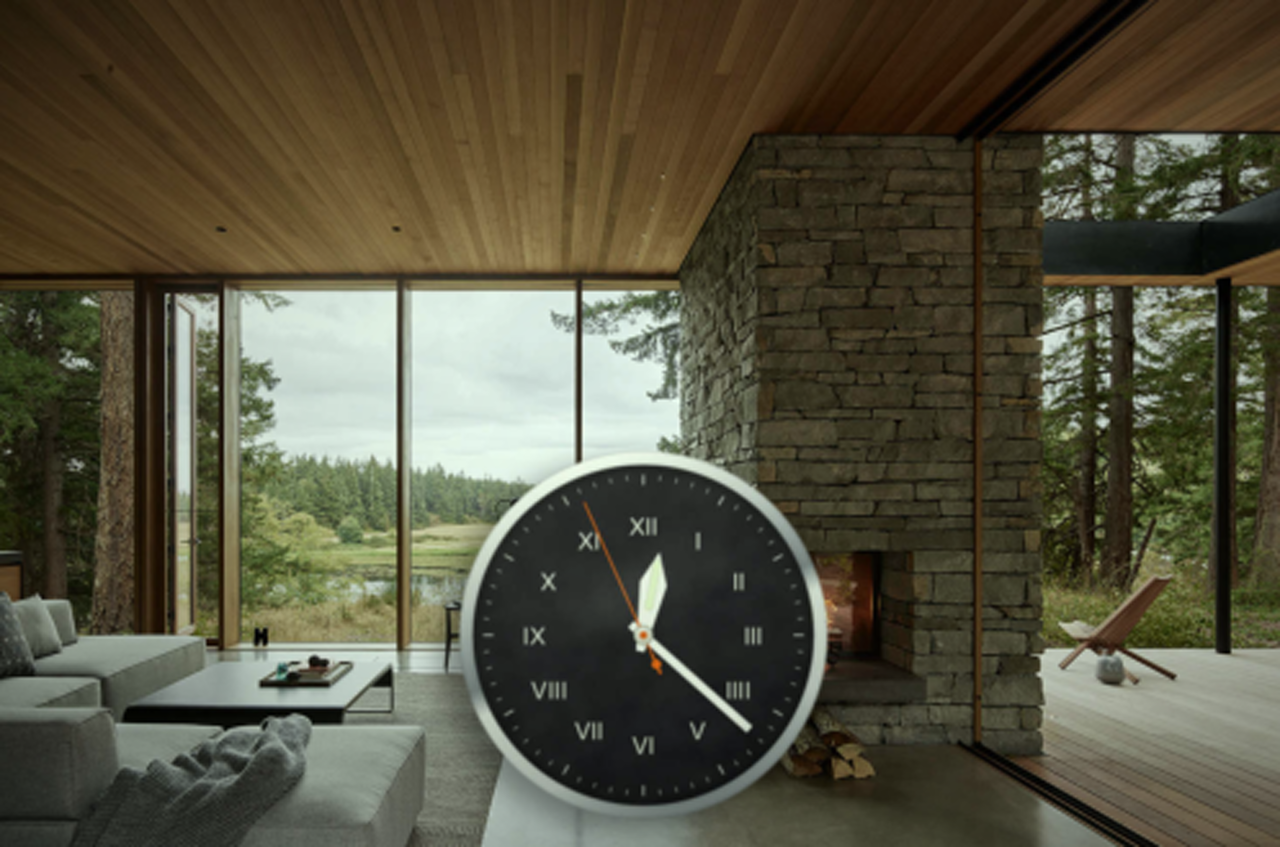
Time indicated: 12:21:56
